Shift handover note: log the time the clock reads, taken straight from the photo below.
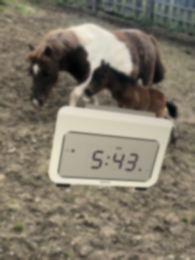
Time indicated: 5:43
